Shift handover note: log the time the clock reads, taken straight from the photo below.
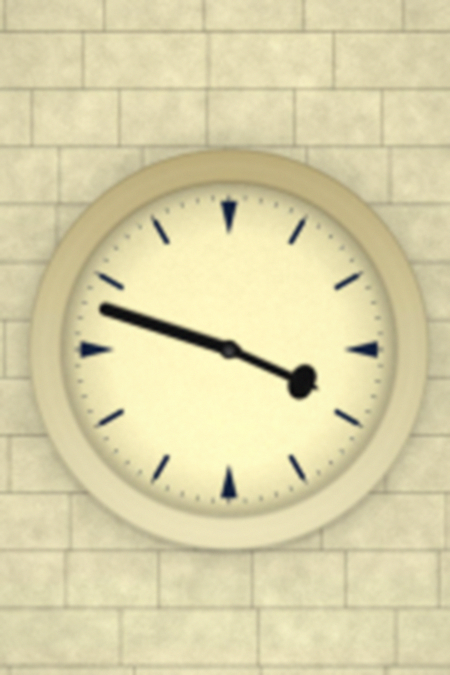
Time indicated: 3:48
